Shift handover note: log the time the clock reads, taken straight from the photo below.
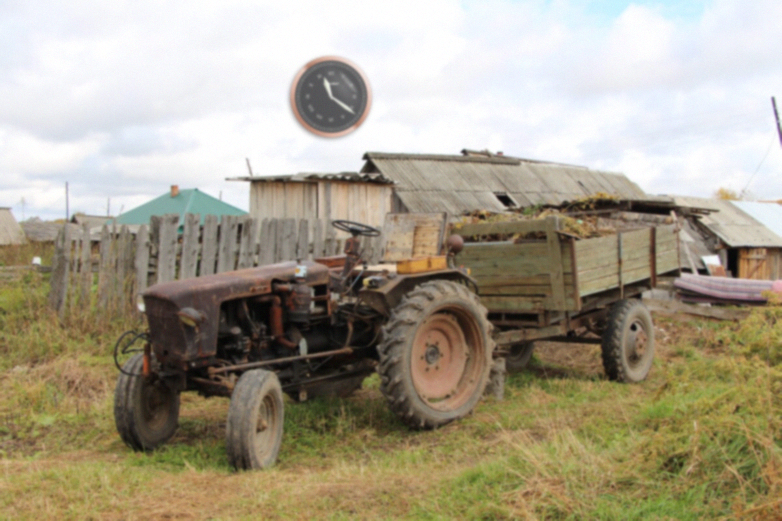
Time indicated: 11:21
